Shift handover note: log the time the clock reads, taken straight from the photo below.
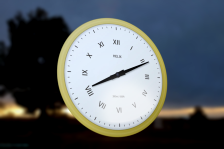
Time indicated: 8:11
